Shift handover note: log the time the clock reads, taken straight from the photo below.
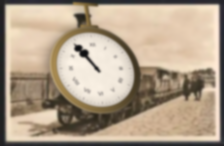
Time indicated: 10:54
